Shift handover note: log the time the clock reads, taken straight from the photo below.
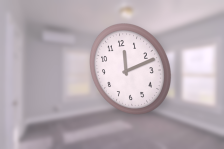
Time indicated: 12:12
